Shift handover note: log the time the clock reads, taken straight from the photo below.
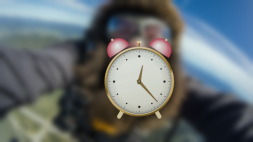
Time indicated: 12:23
